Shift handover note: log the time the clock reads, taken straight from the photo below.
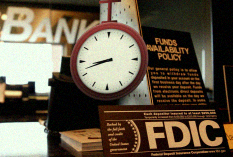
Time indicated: 8:42
